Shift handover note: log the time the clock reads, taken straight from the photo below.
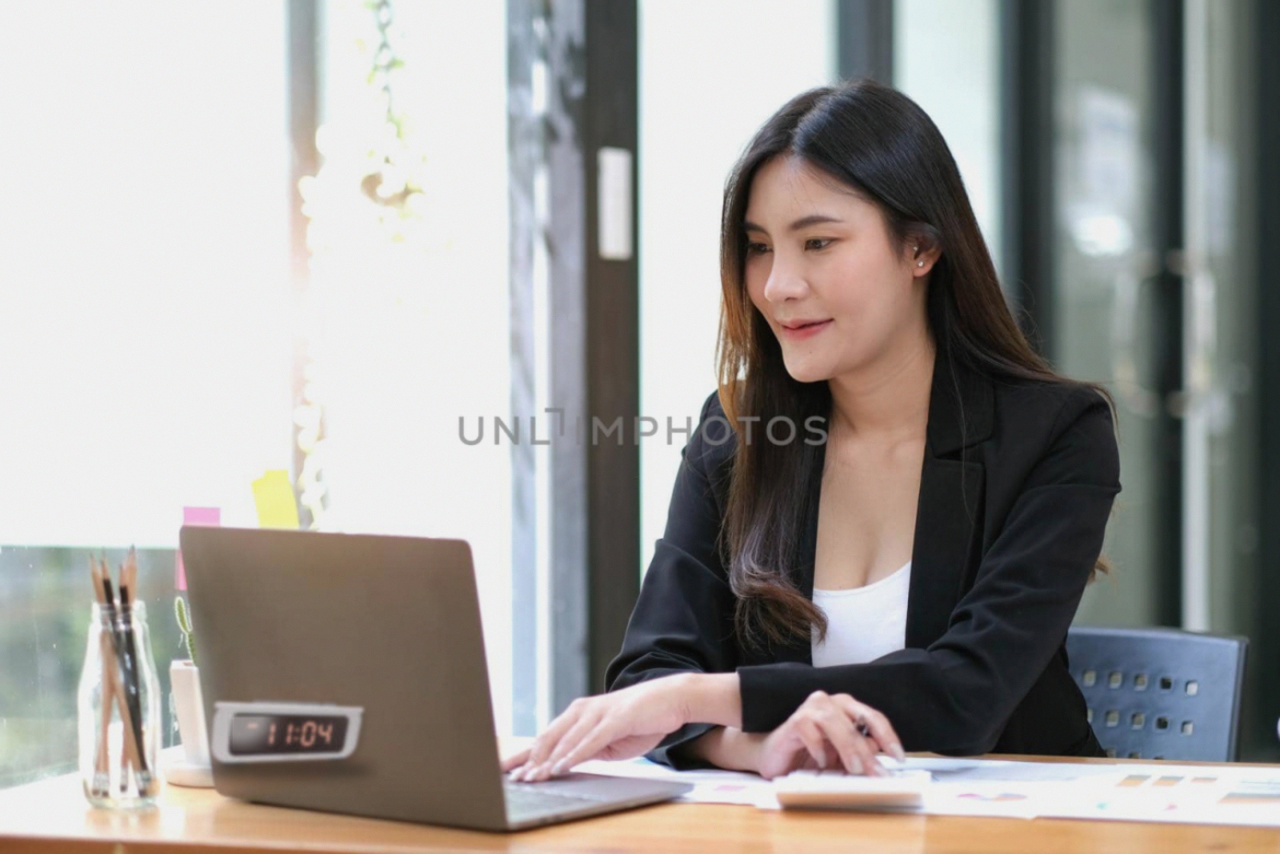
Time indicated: 11:04
